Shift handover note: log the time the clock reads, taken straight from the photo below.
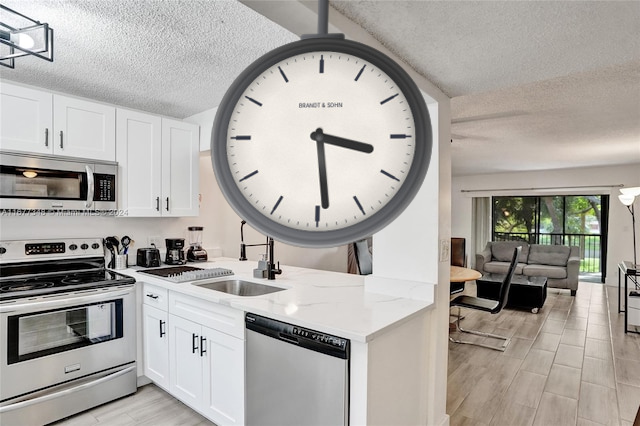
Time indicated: 3:29
